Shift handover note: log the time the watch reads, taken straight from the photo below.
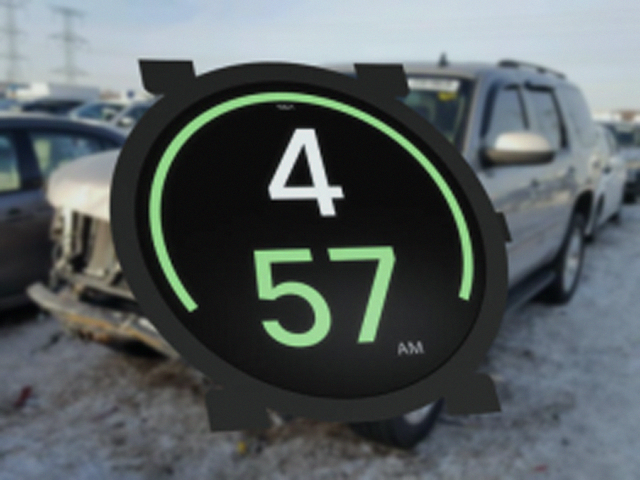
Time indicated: 4:57
